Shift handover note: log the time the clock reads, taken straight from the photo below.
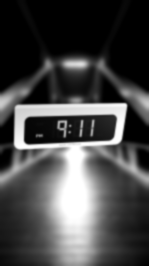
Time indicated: 9:11
